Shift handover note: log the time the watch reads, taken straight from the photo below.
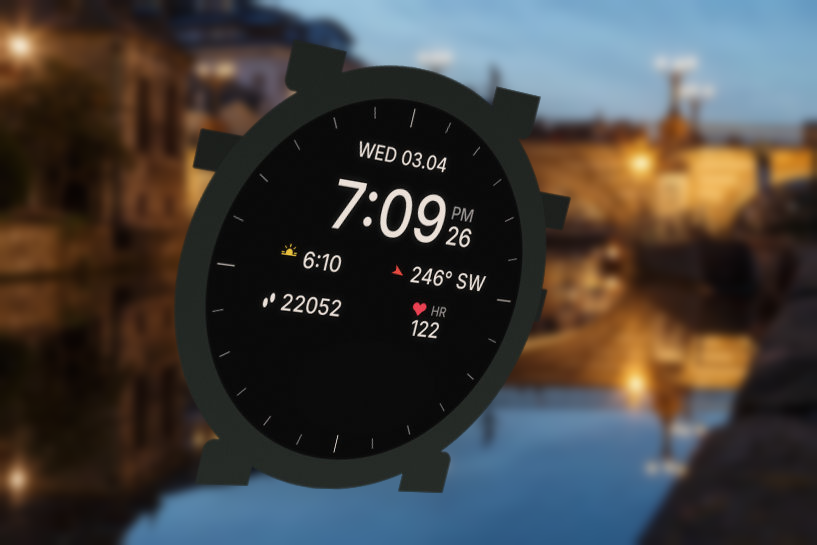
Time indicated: 7:09:26
